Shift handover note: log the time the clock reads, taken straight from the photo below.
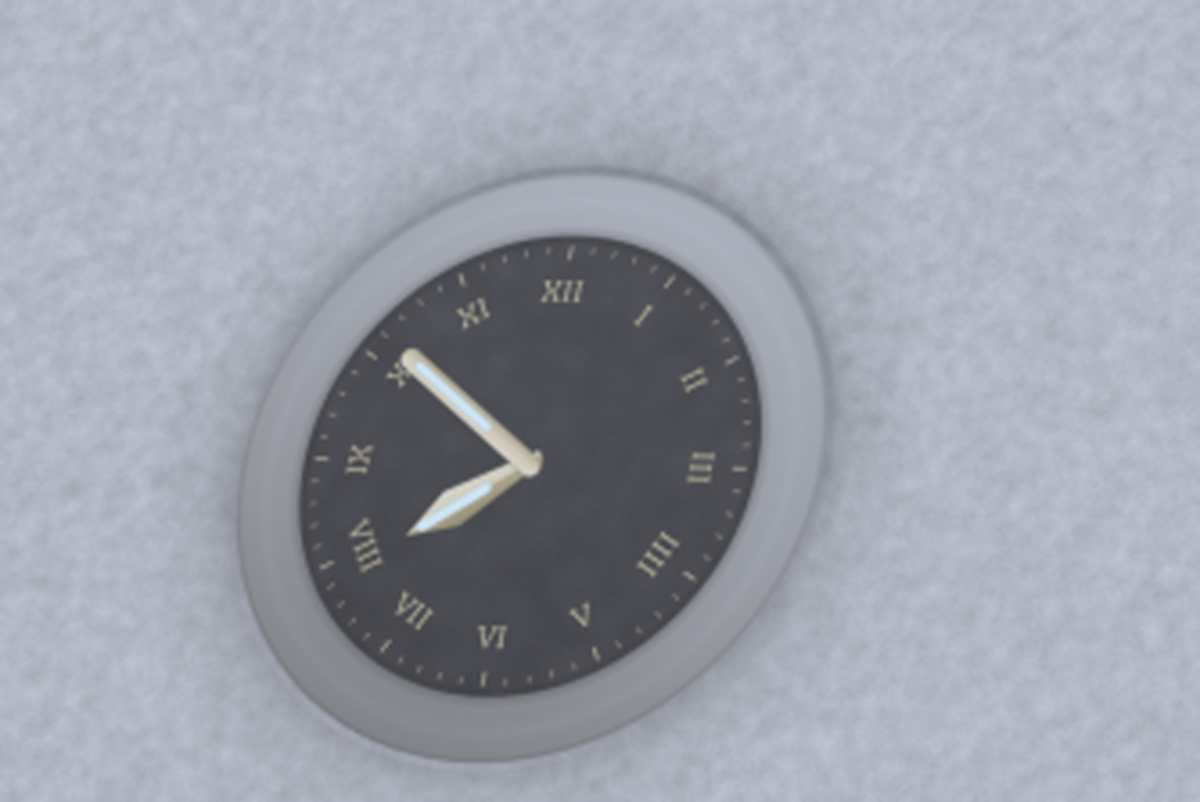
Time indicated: 7:51
